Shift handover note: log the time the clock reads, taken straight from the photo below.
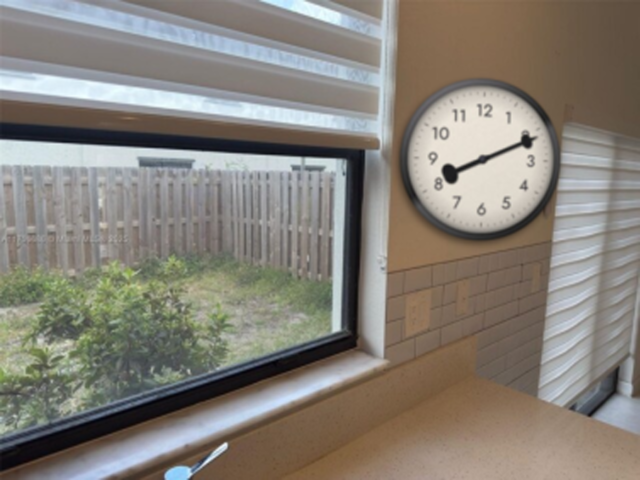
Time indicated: 8:11
